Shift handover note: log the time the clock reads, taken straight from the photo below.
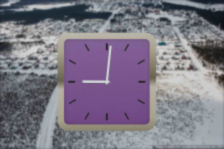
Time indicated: 9:01
